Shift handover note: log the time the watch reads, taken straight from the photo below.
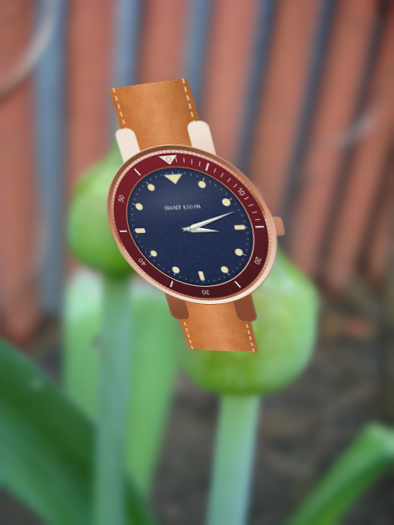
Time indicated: 3:12
